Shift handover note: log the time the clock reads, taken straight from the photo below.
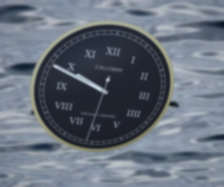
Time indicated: 9:48:31
